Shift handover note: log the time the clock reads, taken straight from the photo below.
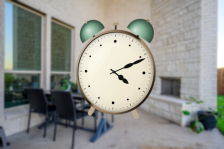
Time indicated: 4:11
